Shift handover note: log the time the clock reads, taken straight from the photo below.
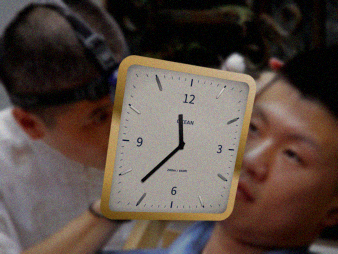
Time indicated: 11:37
